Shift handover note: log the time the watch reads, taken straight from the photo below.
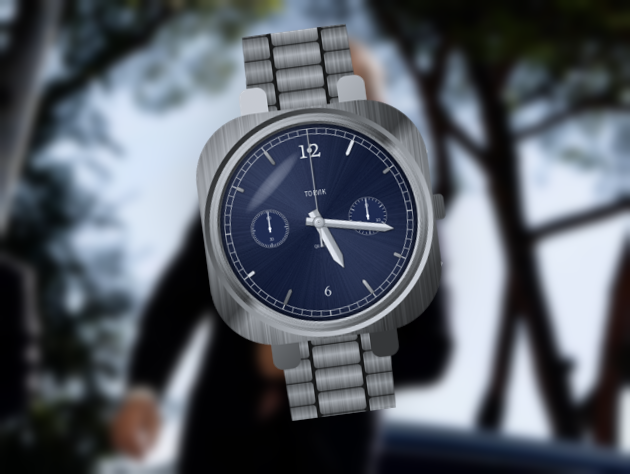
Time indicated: 5:17
